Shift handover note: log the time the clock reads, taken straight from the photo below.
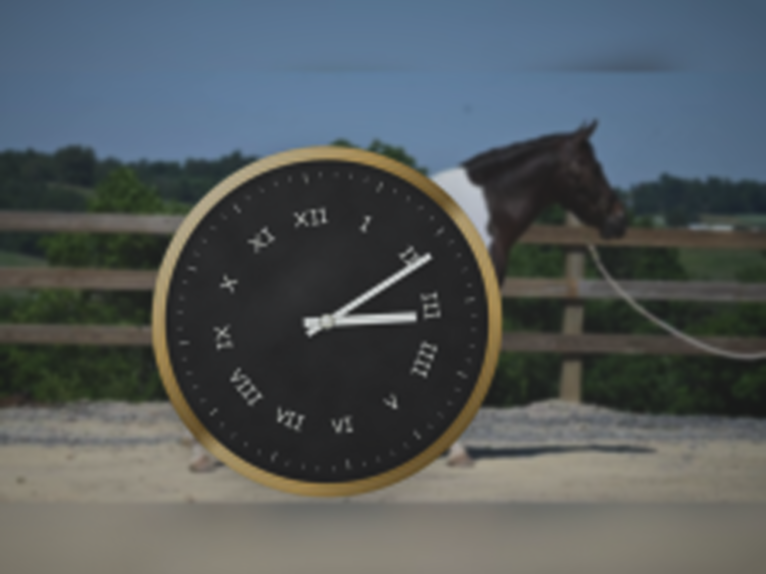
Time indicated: 3:11
